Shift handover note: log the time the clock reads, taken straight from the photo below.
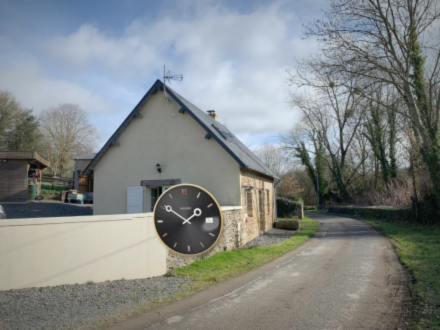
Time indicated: 1:51
